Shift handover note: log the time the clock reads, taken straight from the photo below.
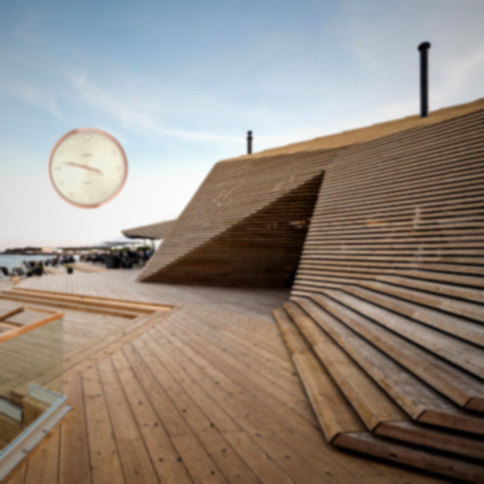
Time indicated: 3:47
